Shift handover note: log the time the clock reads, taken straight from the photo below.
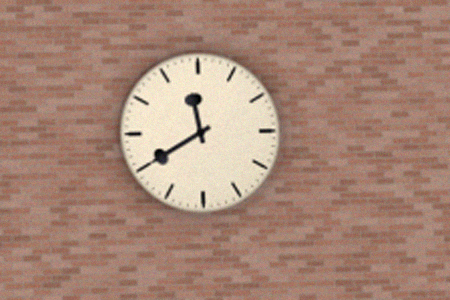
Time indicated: 11:40
